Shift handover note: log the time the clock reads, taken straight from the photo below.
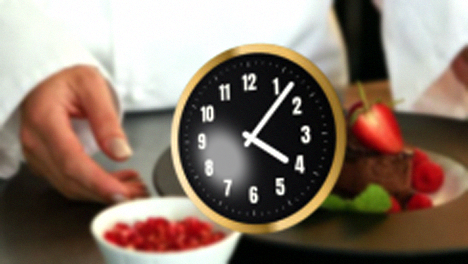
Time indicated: 4:07
